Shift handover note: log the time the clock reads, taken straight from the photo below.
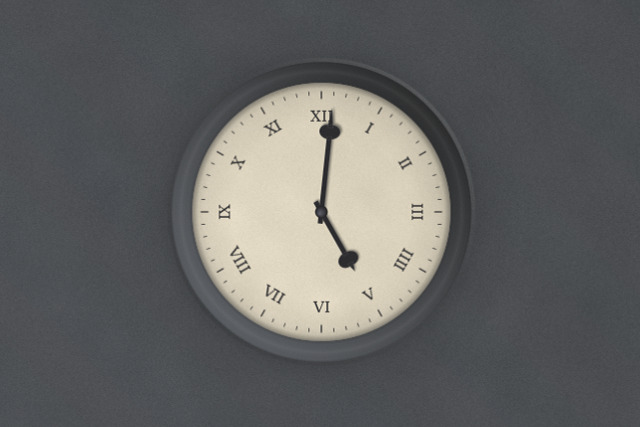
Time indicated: 5:01
